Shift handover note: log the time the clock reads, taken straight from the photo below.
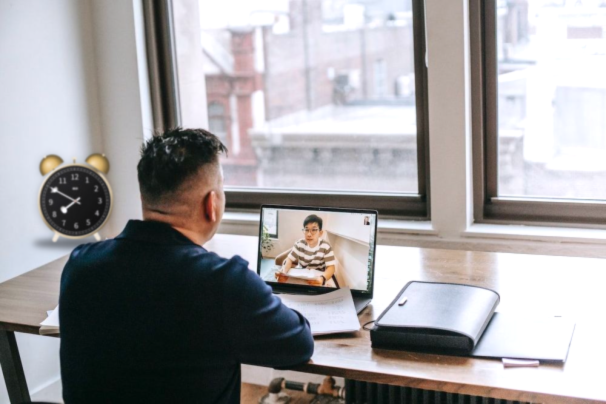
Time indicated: 7:50
